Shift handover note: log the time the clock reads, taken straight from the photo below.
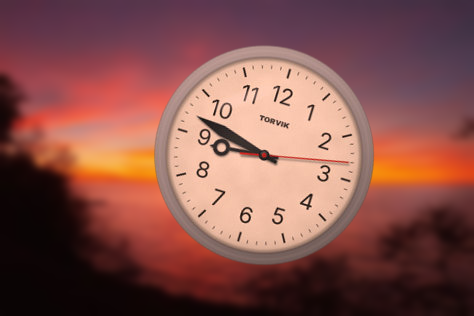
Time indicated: 8:47:13
